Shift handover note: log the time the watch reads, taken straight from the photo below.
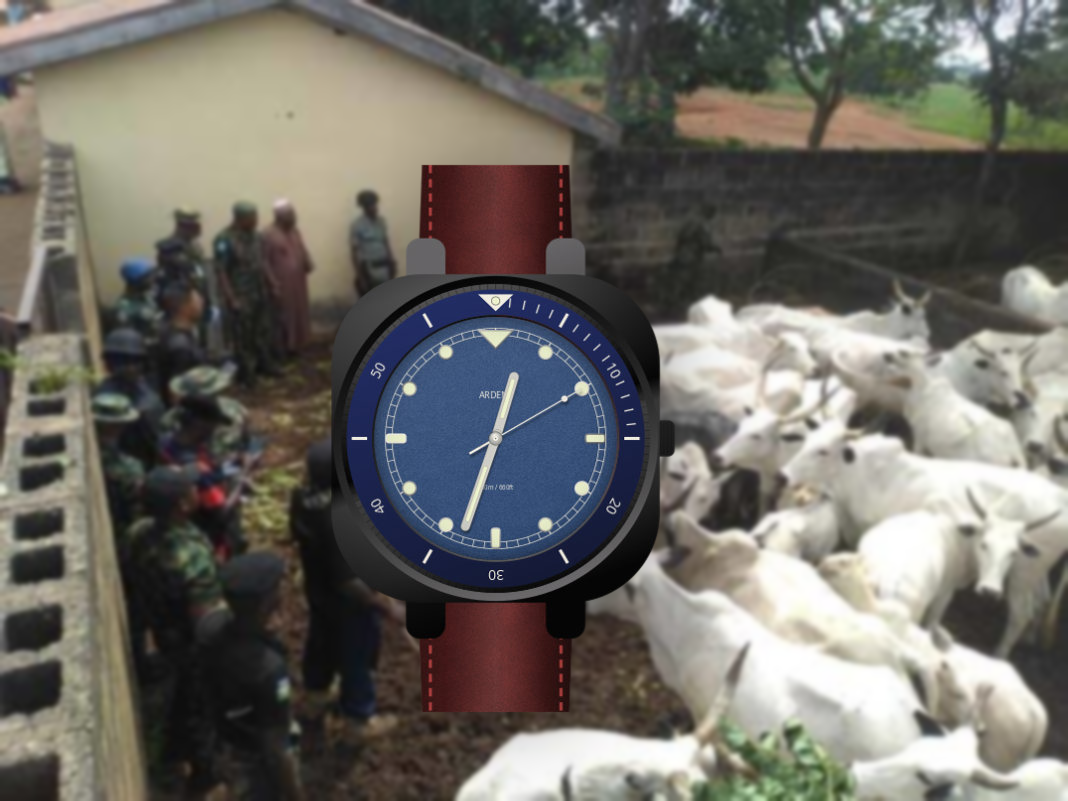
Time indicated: 12:33:10
